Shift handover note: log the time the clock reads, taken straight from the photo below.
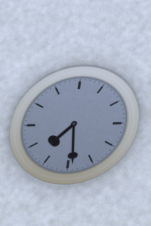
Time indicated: 7:29
